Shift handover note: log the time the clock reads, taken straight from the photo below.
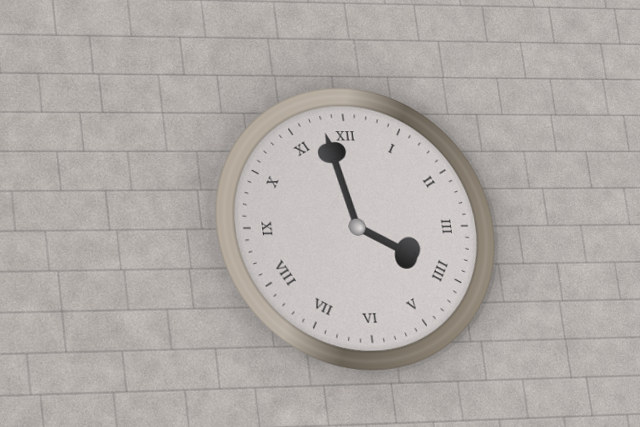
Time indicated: 3:58
